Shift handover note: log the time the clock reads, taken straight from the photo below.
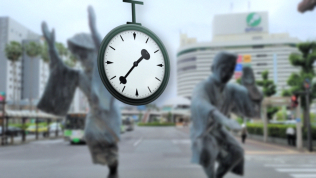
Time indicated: 1:37
